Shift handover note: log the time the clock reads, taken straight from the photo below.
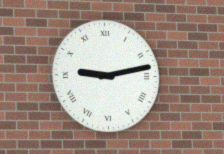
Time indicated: 9:13
